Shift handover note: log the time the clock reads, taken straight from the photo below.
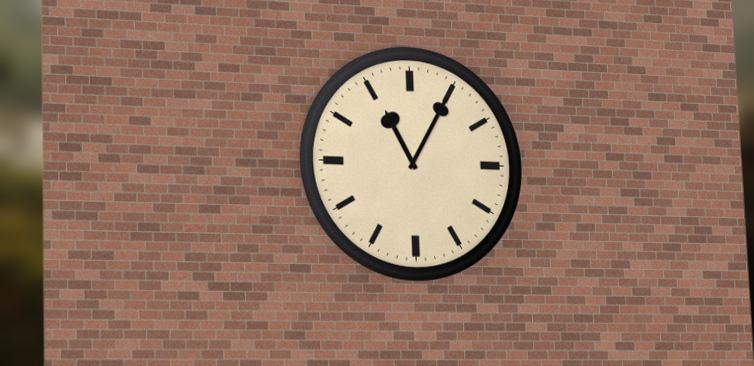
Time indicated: 11:05
